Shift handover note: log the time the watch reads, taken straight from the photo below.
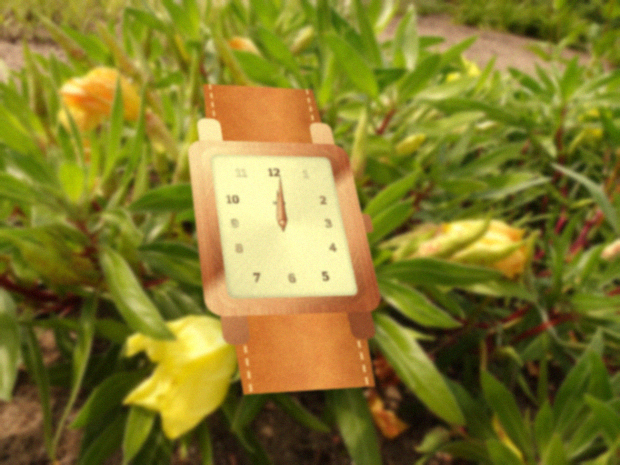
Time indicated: 12:01
